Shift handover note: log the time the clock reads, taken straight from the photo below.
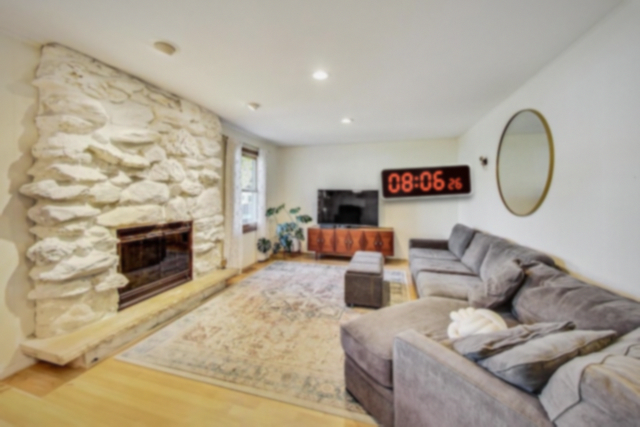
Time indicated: 8:06
